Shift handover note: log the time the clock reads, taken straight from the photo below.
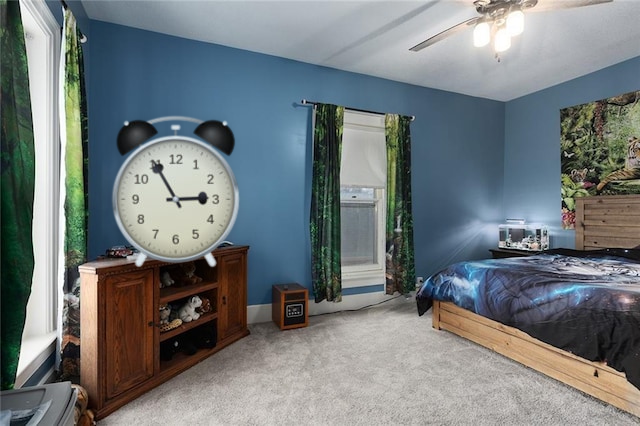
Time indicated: 2:55
